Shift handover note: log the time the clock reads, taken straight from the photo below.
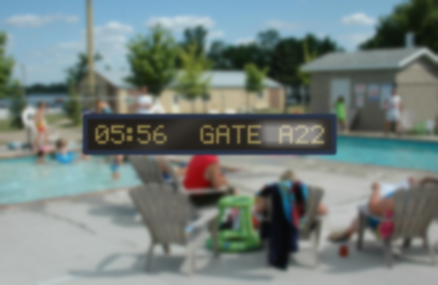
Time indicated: 5:56
